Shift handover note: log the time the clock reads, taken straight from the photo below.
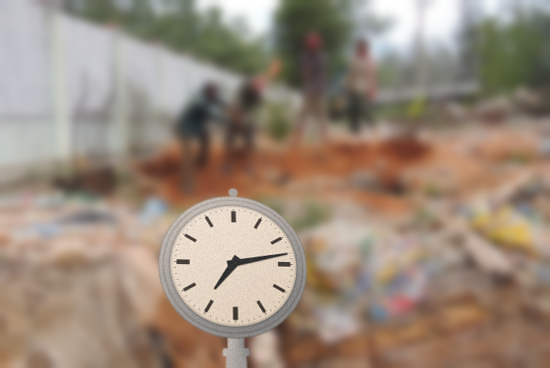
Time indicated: 7:13
